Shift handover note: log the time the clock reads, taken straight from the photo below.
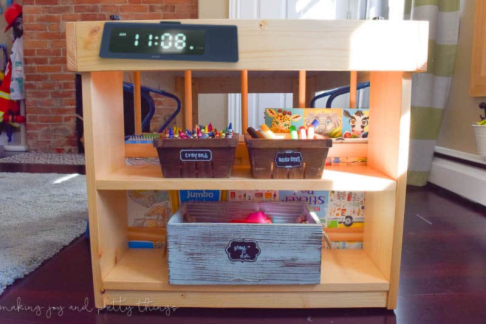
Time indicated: 11:08
